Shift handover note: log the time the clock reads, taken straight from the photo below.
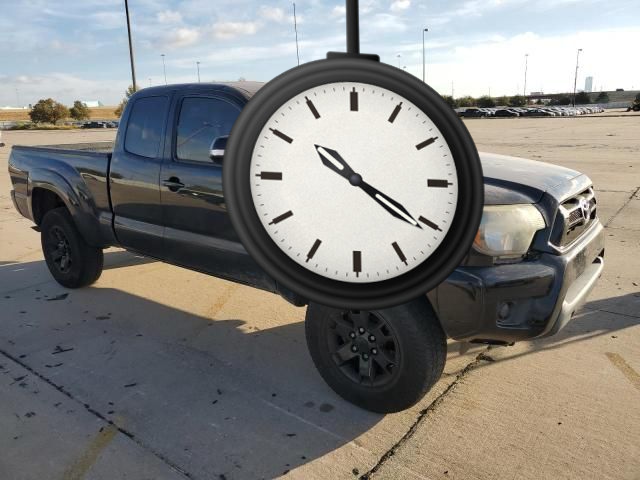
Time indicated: 10:21
